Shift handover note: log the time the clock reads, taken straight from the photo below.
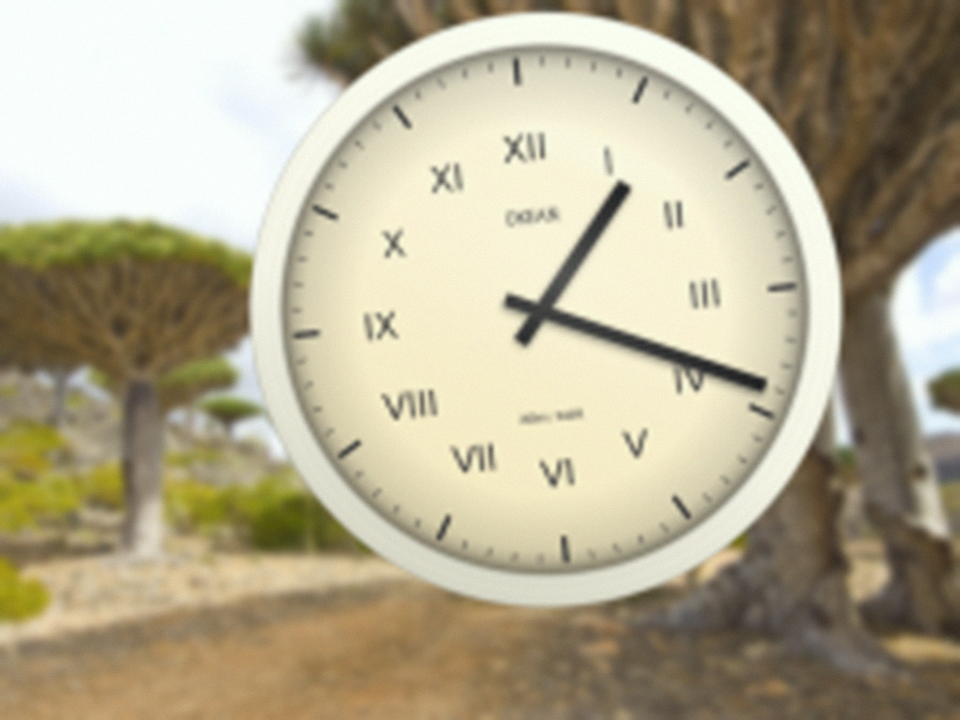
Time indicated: 1:19
